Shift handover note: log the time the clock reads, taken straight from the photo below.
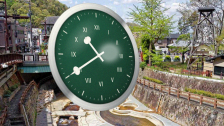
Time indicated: 10:40
